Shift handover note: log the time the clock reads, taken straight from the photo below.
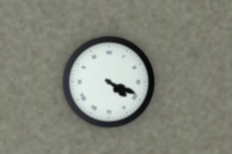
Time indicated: 4:19
